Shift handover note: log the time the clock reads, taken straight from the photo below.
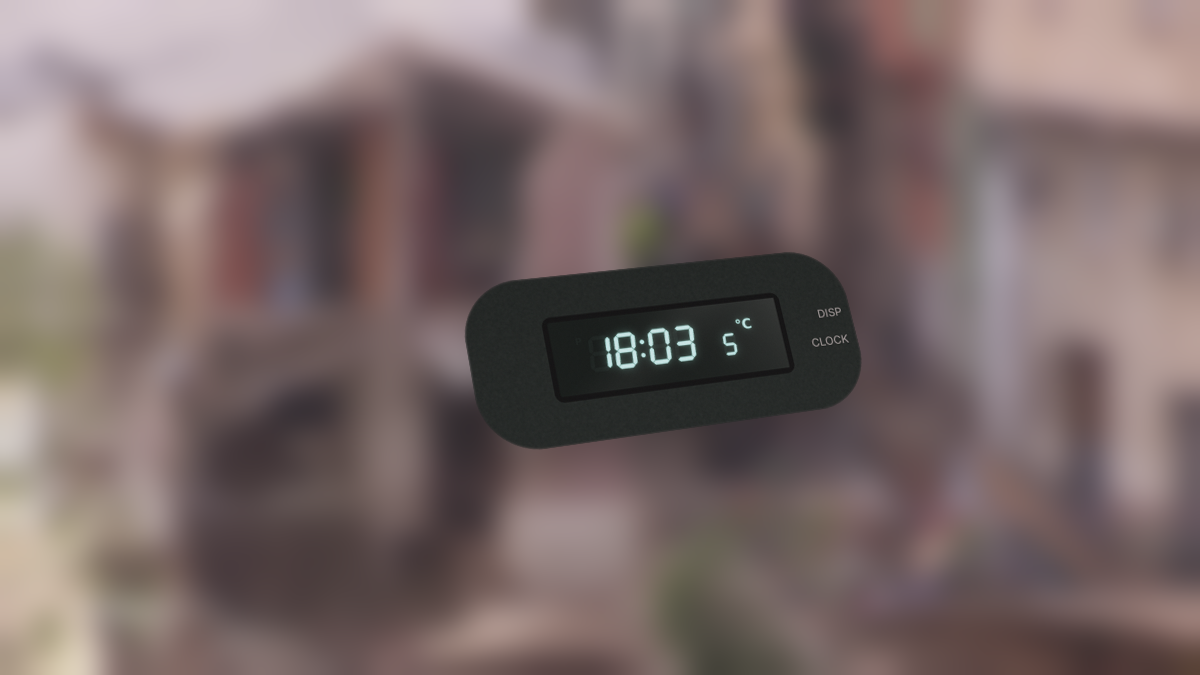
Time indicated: 18:03
